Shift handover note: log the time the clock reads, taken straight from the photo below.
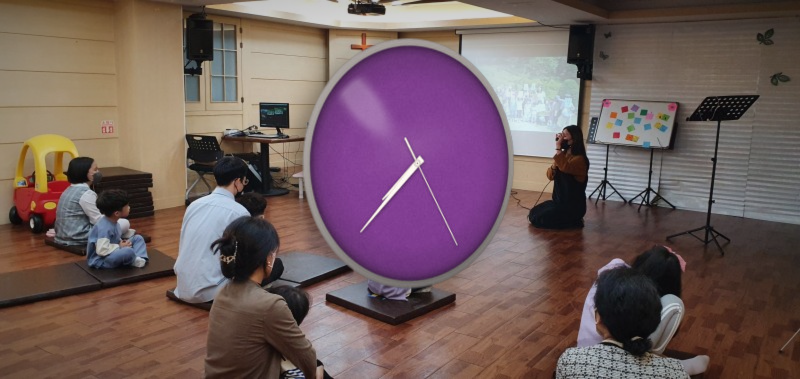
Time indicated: 7:37:25
